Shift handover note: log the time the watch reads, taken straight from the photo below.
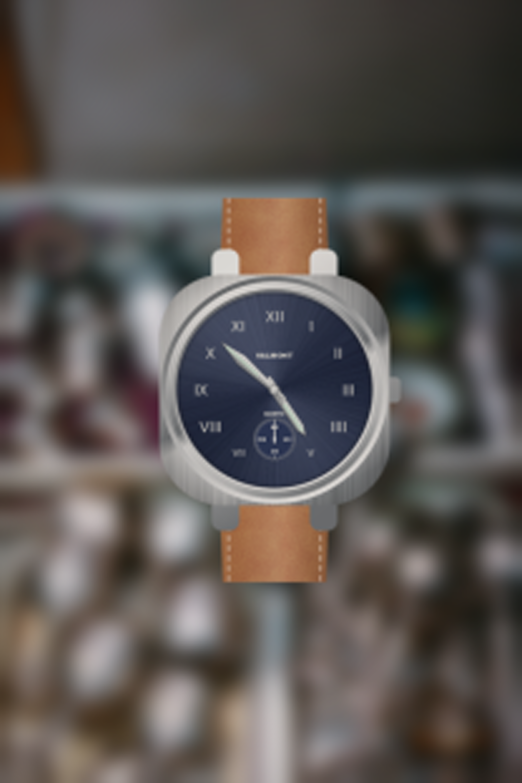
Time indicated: 4:52
